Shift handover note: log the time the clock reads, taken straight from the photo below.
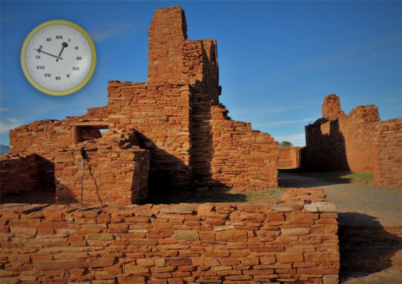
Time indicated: 12:48
